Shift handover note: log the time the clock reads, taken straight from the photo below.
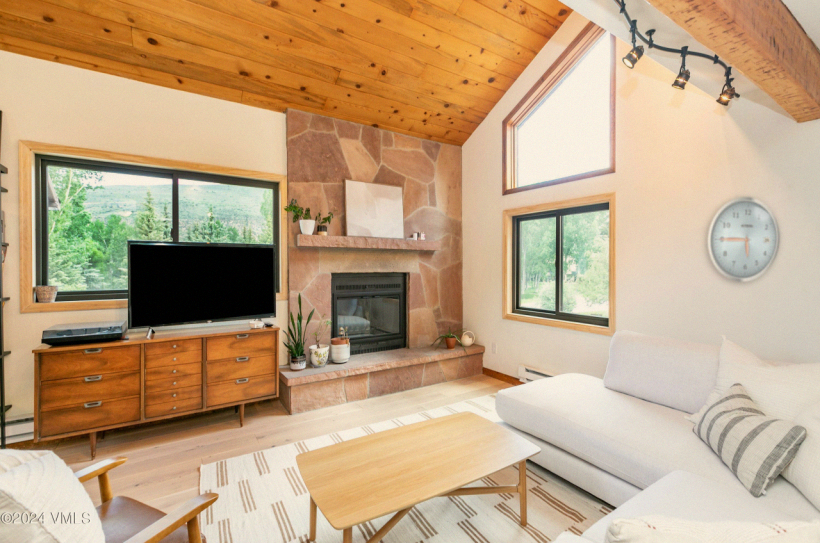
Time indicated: 5:45
